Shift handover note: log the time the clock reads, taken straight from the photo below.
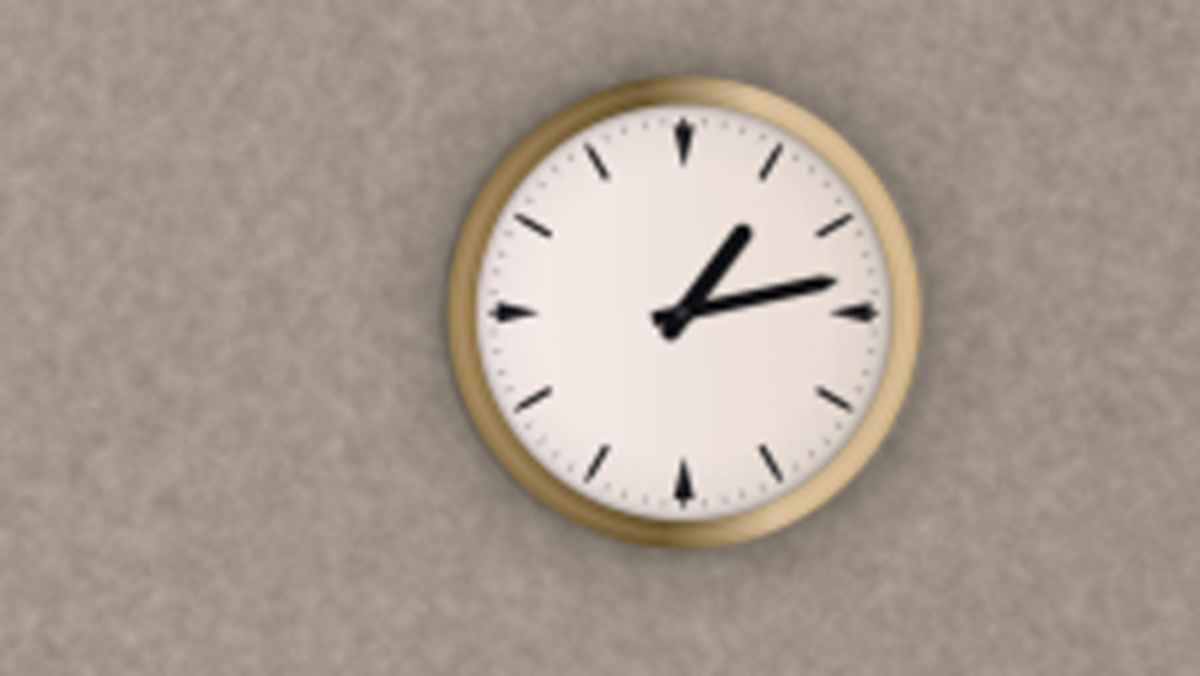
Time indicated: 1:13
